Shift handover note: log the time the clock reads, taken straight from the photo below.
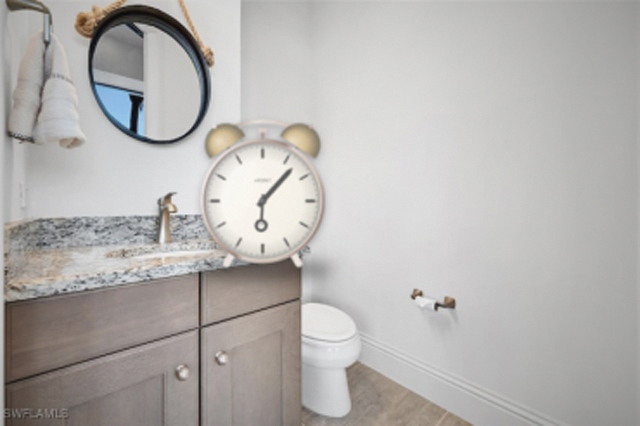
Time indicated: 6:07
